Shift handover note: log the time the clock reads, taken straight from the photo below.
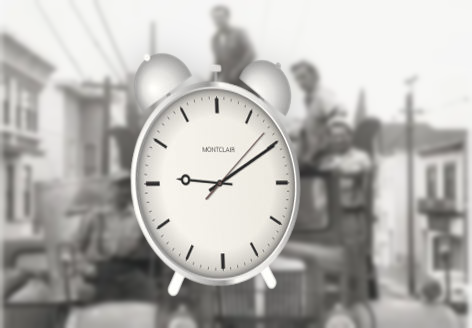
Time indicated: 9:10:08
